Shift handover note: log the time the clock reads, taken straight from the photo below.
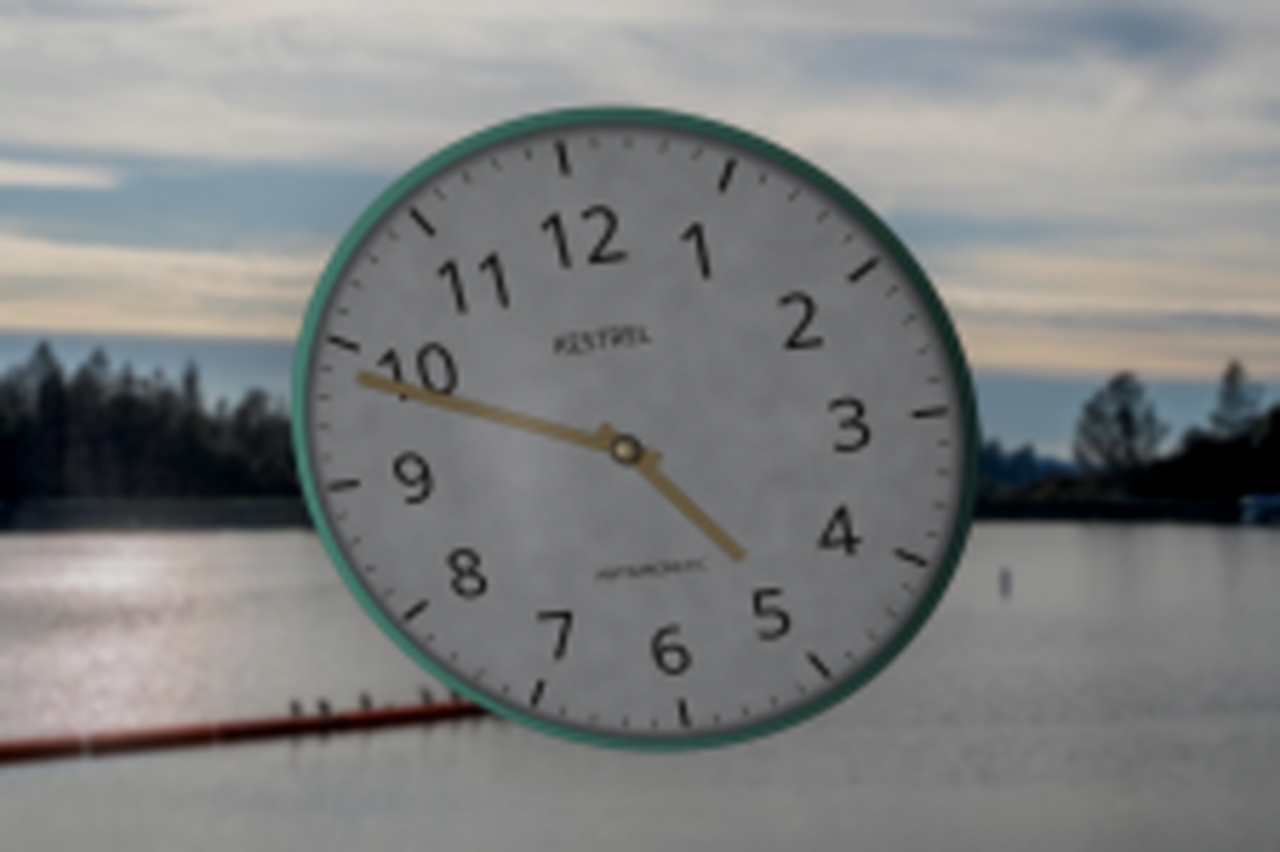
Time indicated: 4:49
